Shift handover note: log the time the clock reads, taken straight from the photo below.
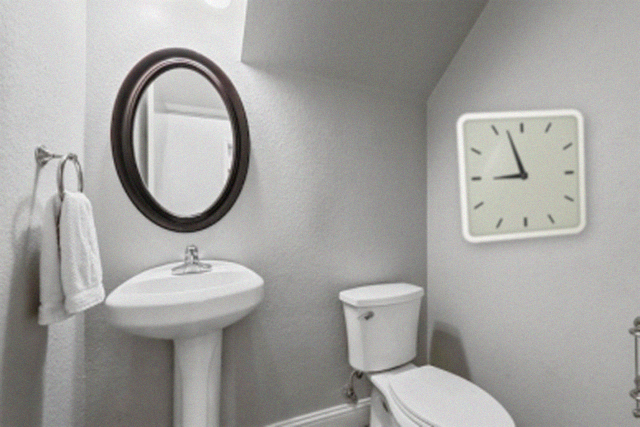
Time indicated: 8:57
